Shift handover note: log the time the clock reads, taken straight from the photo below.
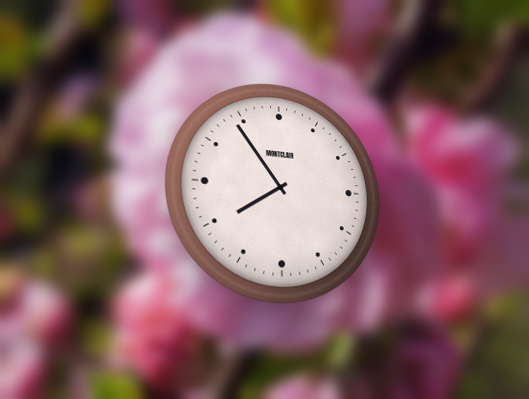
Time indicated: 7:54
